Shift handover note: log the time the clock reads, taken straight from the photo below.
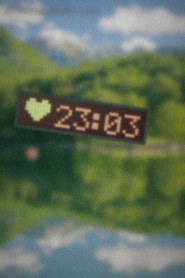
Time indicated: 23:03
